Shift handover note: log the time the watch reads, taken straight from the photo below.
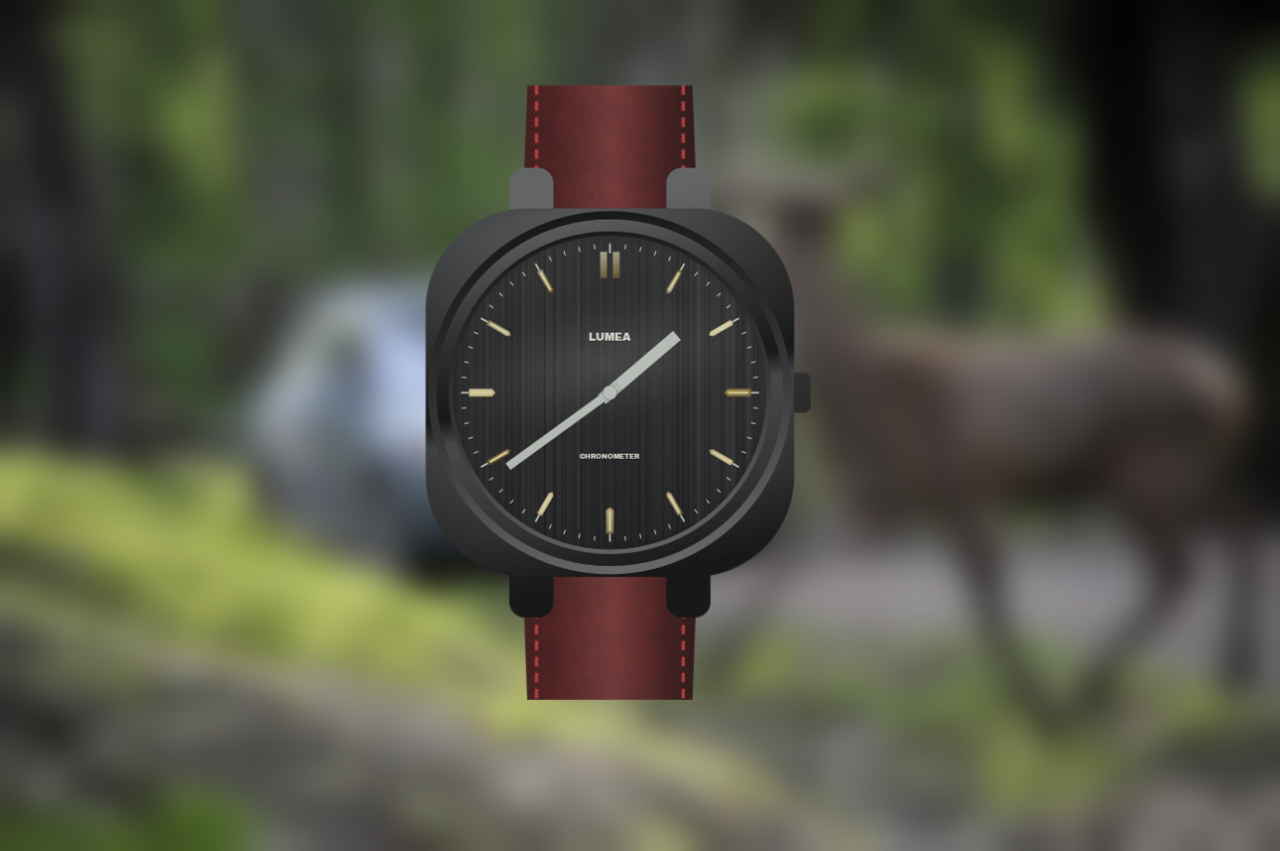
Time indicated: 1:39
